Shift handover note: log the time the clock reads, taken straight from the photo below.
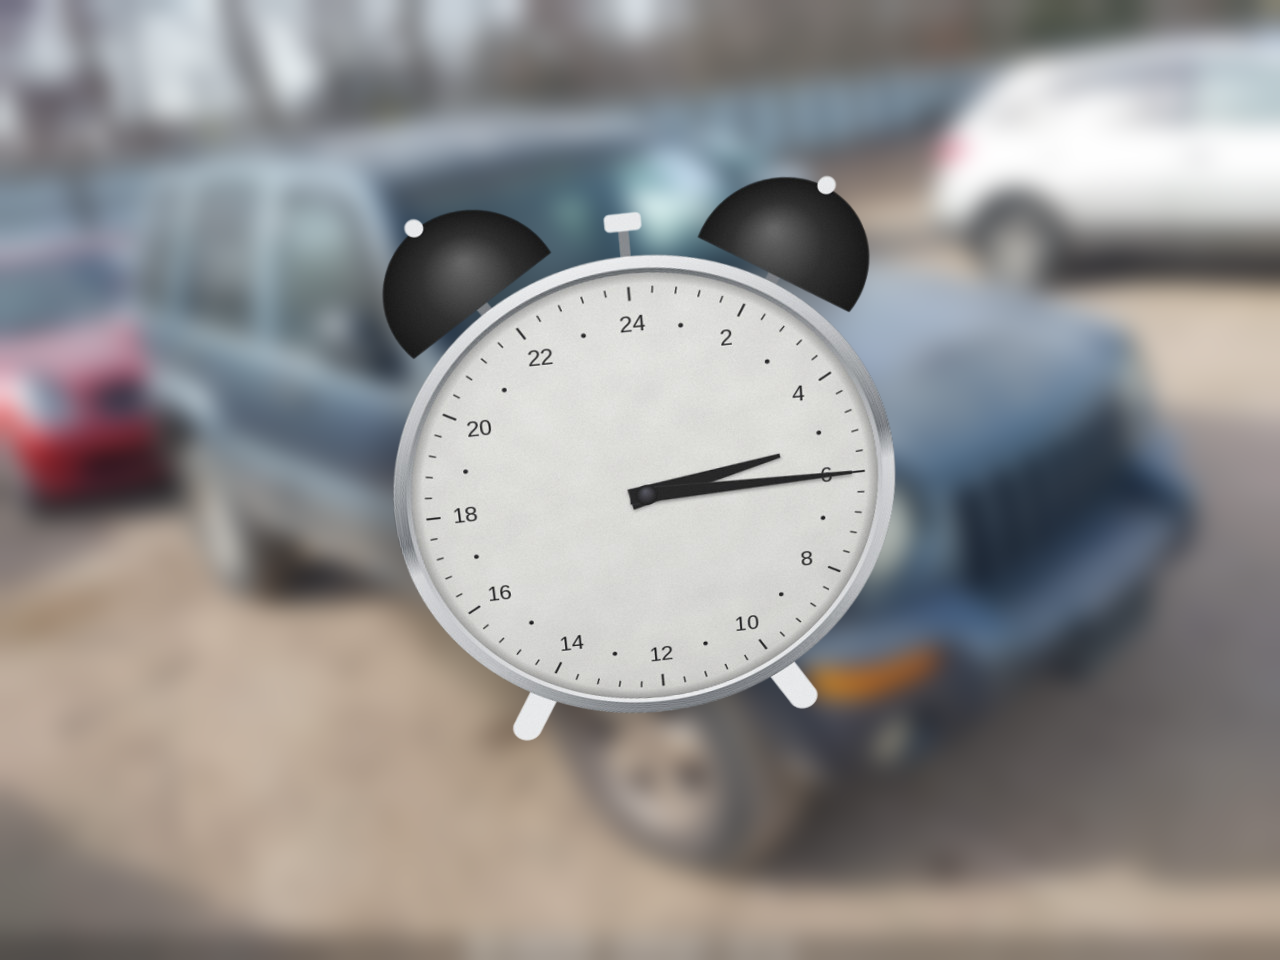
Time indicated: 5:15
